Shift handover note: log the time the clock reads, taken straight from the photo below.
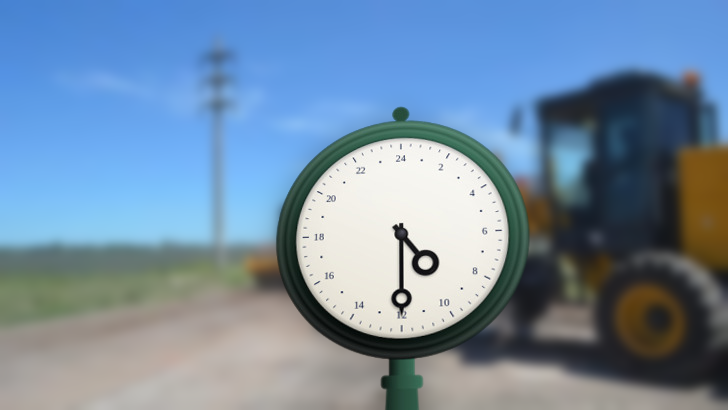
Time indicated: 9:30
